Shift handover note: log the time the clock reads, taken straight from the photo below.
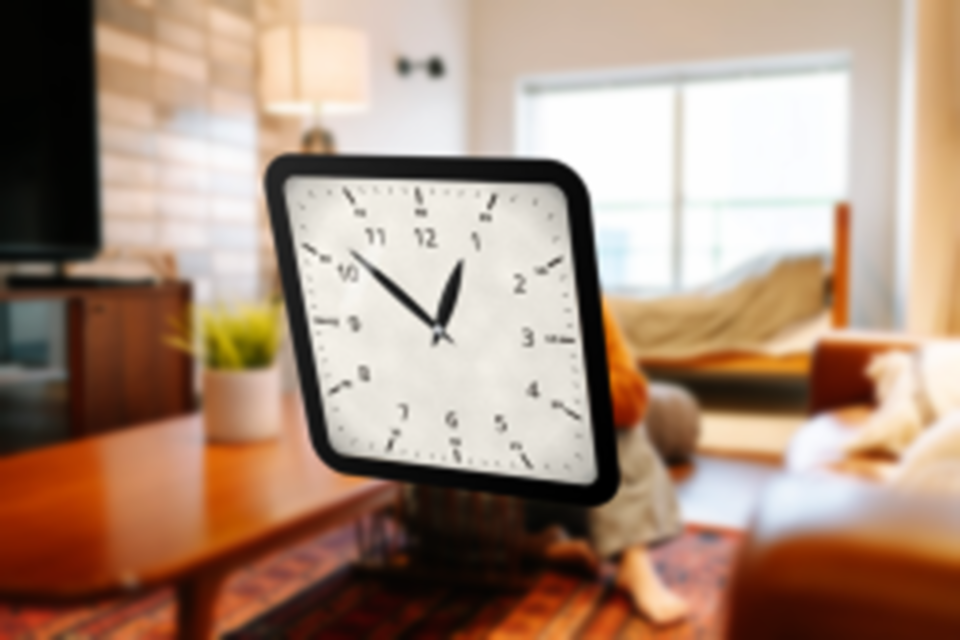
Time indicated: 12:52
